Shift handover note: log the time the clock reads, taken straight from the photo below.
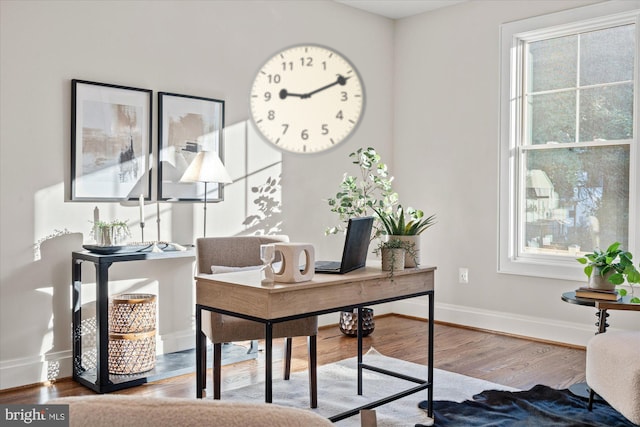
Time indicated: 9:11
